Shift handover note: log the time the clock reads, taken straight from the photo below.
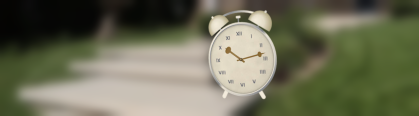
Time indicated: 10:13
